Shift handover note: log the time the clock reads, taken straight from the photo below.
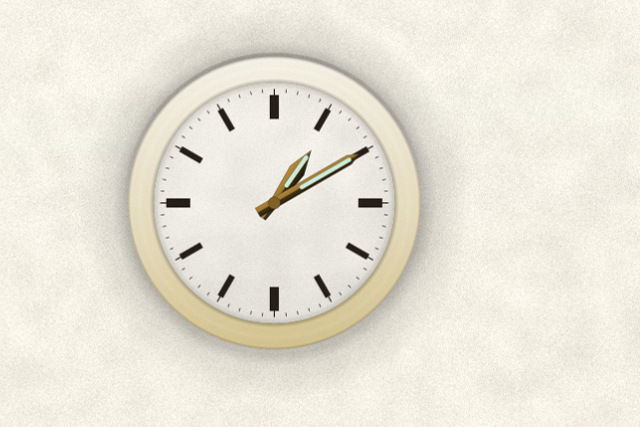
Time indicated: 1:10
